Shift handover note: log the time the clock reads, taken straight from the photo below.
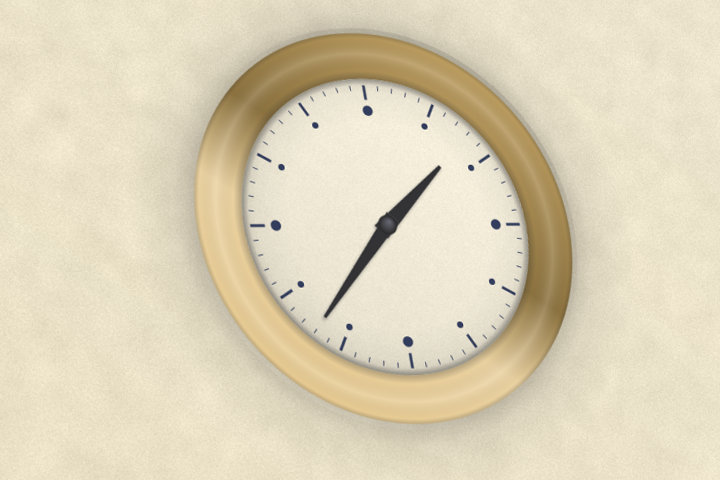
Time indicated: 1:37
